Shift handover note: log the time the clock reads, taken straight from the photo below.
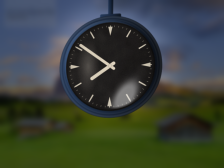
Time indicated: 7:51
